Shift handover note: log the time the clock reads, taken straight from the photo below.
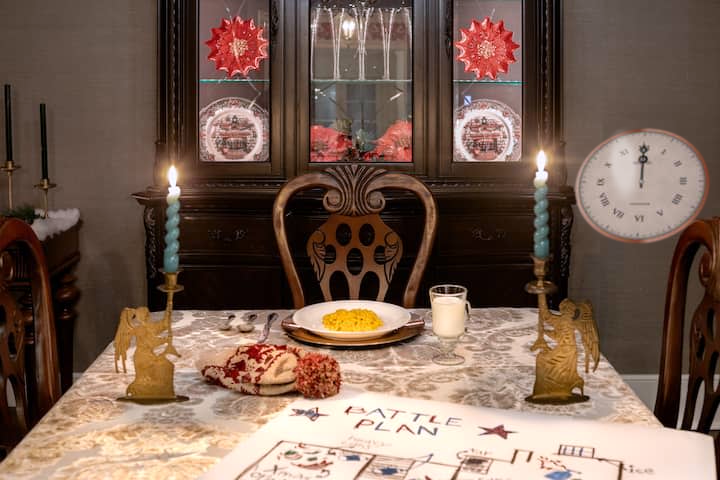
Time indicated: 12:00
